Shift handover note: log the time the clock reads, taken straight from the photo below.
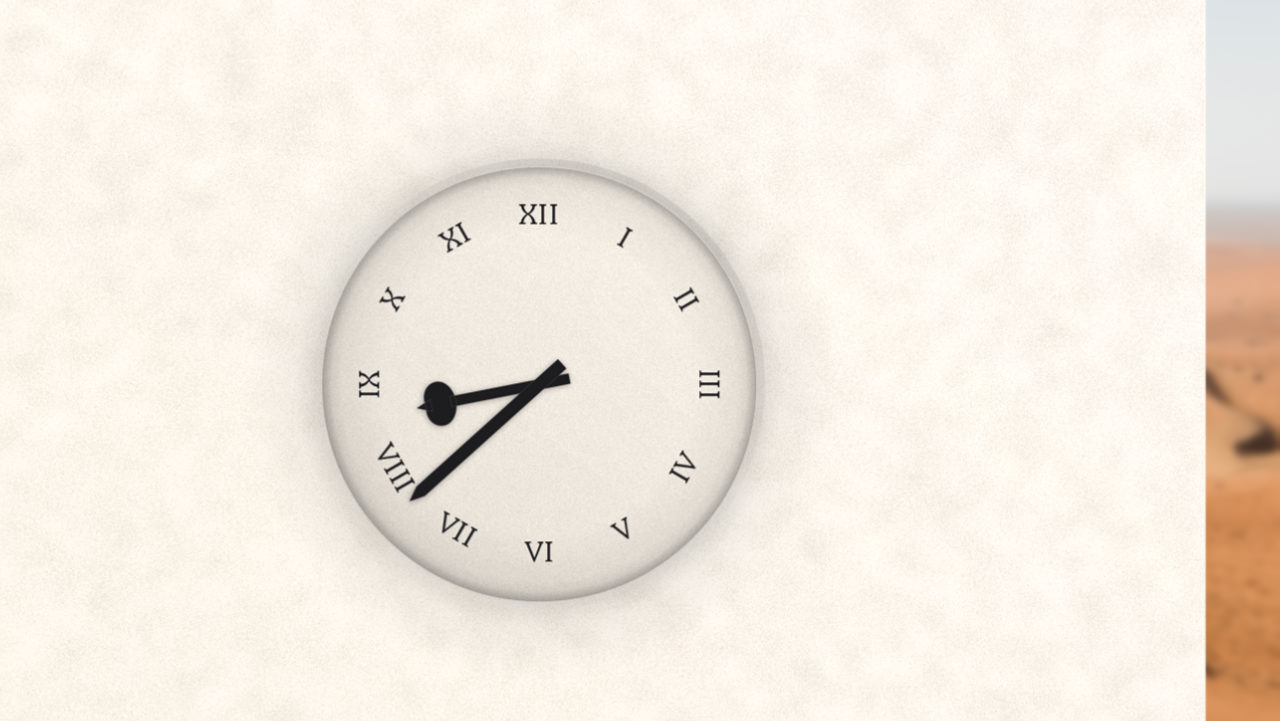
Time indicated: 8:38
